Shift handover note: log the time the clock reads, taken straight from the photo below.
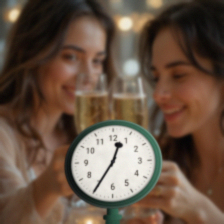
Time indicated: 12:35
